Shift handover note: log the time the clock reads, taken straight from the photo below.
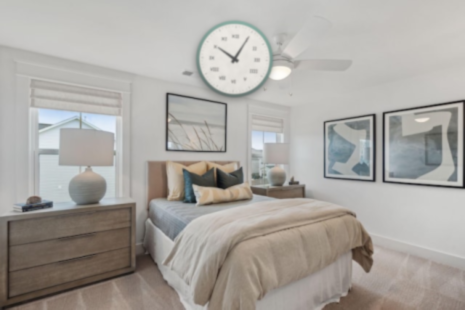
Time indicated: 10:05
